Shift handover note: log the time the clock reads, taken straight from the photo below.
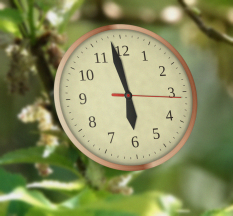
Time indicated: 5:58:16
